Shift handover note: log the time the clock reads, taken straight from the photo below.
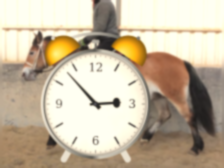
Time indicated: 2:53
